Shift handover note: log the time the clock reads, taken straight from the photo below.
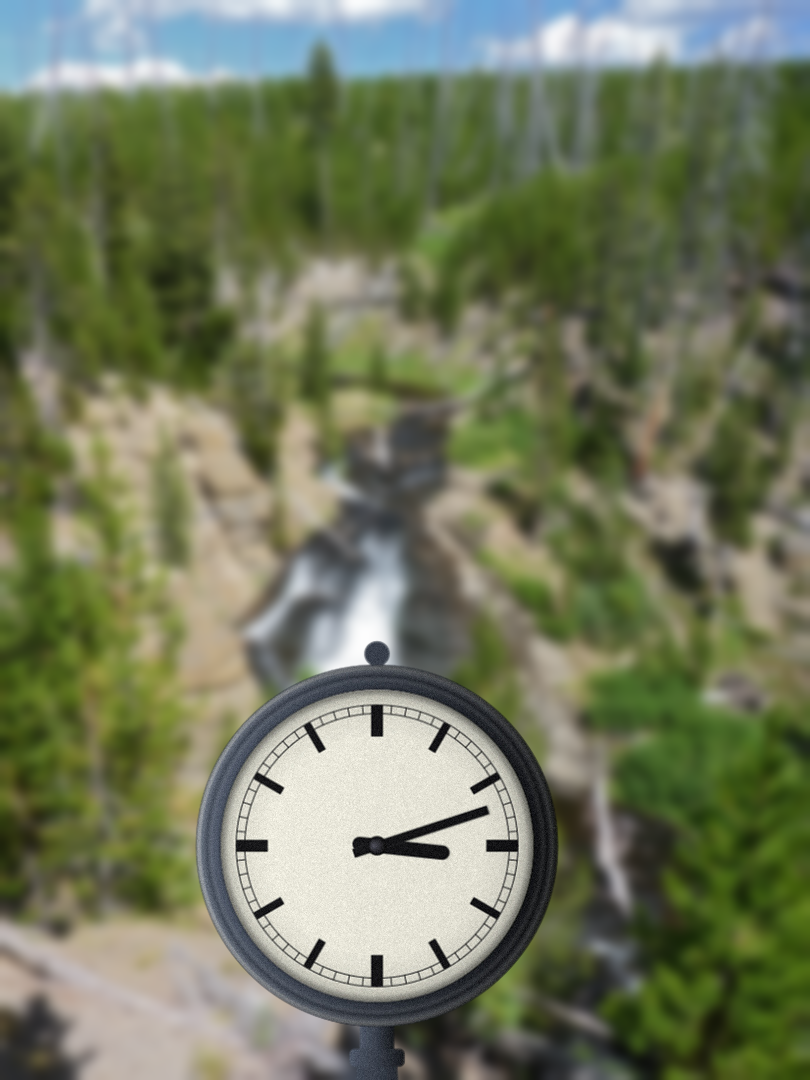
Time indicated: 3:12
